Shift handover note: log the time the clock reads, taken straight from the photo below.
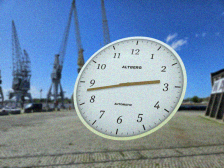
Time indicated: 2:43
